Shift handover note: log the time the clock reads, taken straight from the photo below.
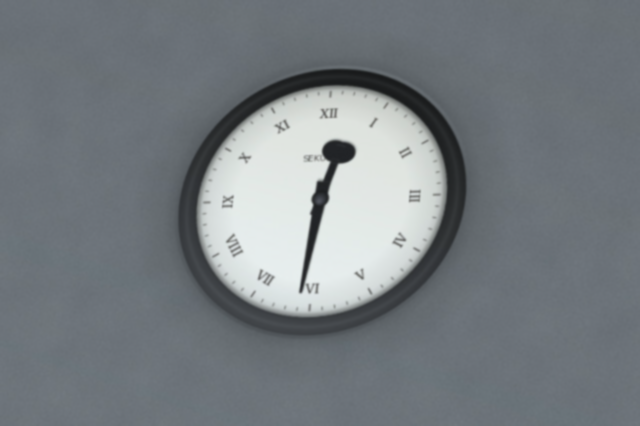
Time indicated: 12:31
